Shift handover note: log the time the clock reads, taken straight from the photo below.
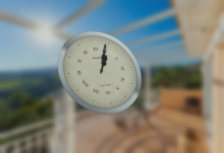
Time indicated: 1:04
